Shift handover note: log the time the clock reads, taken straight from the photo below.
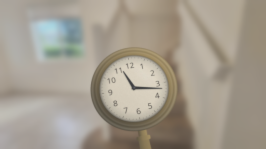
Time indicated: 11:17
